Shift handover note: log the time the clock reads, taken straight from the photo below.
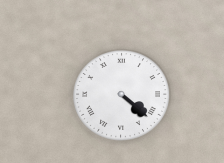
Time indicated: 4:22
